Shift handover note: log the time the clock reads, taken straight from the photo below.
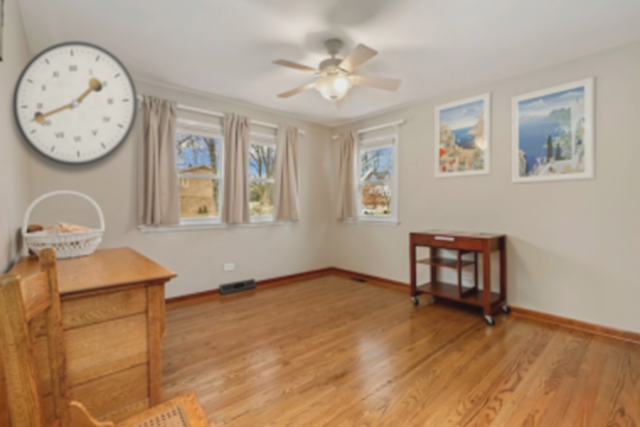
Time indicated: 1:42
